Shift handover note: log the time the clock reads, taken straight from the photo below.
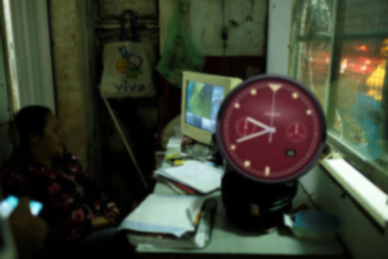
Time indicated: 9:41
